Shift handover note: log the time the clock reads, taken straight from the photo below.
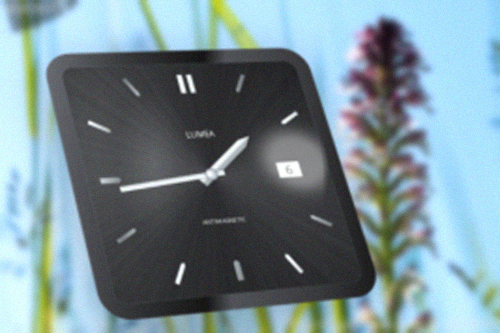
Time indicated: 1:44
